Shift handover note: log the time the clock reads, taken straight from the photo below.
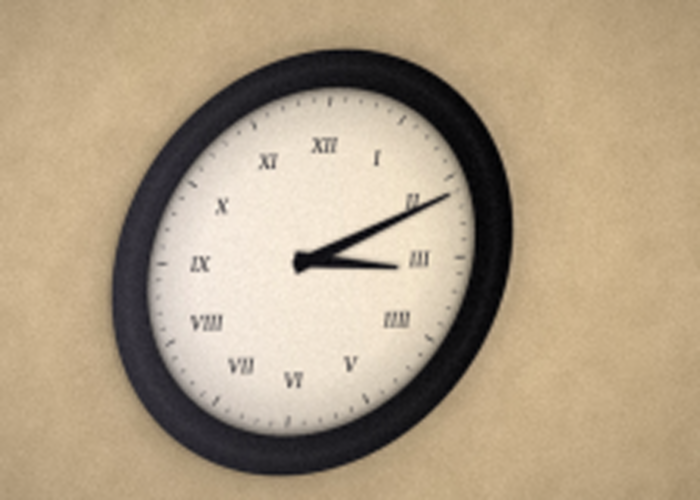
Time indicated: 3:11
